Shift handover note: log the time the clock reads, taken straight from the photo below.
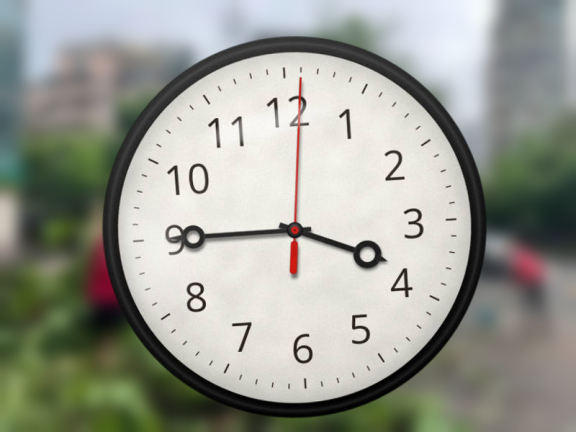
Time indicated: 3:45:01
